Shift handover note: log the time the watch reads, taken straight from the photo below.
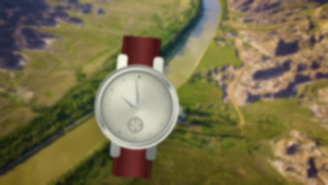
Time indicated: 9:59
